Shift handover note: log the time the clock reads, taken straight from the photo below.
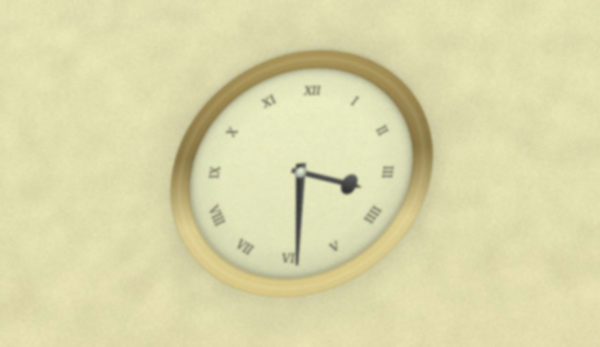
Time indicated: 3:29
